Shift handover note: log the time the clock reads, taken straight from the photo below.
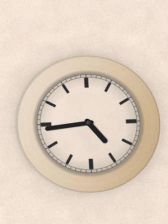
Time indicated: 4:44
